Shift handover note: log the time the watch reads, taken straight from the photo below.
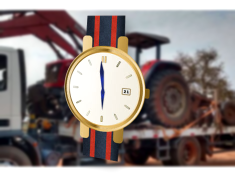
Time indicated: 5:59
